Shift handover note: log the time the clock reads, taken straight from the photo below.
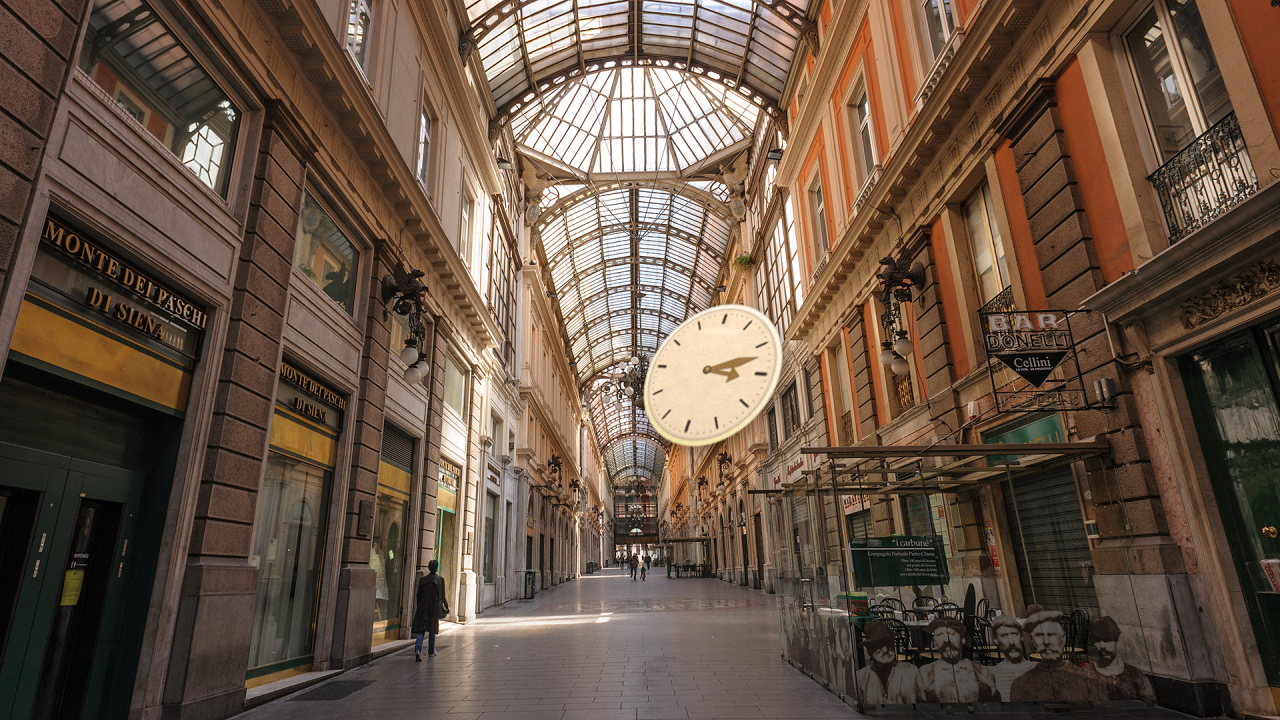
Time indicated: 3:12
